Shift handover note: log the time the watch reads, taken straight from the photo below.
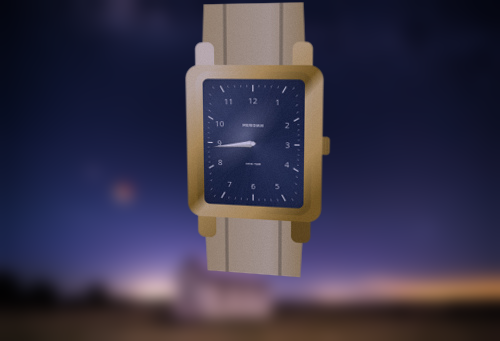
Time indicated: 8:44
